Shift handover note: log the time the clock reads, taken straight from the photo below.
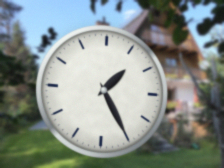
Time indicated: 1:25
